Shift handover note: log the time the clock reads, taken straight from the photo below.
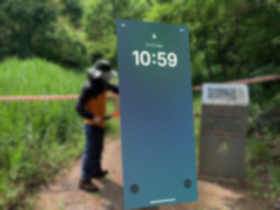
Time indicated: 10:59
